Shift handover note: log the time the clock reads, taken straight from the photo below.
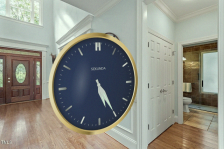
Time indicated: 5:25
